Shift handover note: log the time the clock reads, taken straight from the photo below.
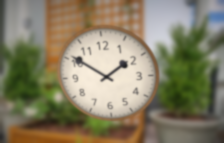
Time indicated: 1:51
